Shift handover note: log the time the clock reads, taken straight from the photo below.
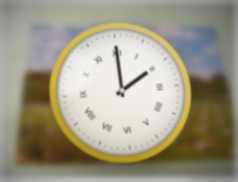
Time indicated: 2:00
